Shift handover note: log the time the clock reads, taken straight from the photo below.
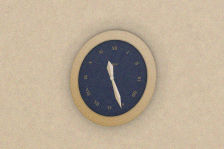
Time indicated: 11:26
